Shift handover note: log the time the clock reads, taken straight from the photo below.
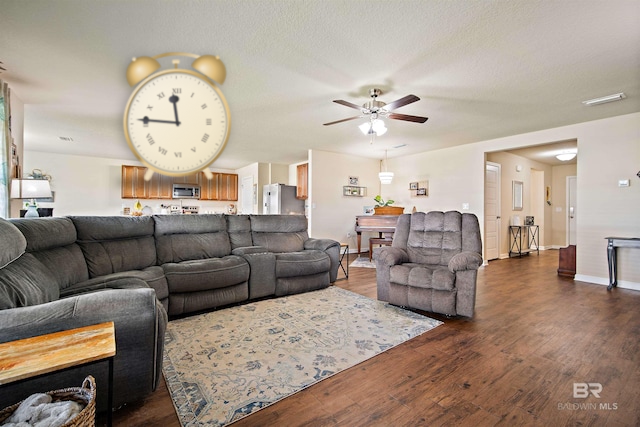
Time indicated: 11:46
